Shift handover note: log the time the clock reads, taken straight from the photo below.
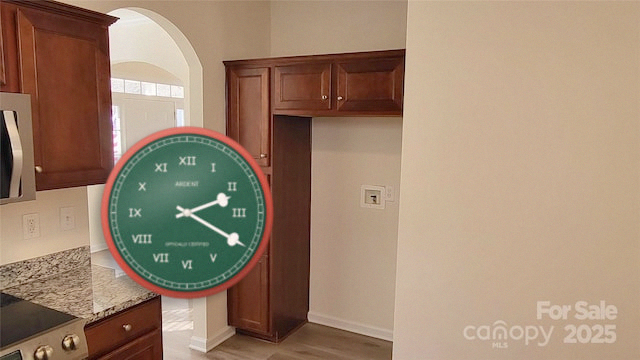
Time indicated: 2:20
